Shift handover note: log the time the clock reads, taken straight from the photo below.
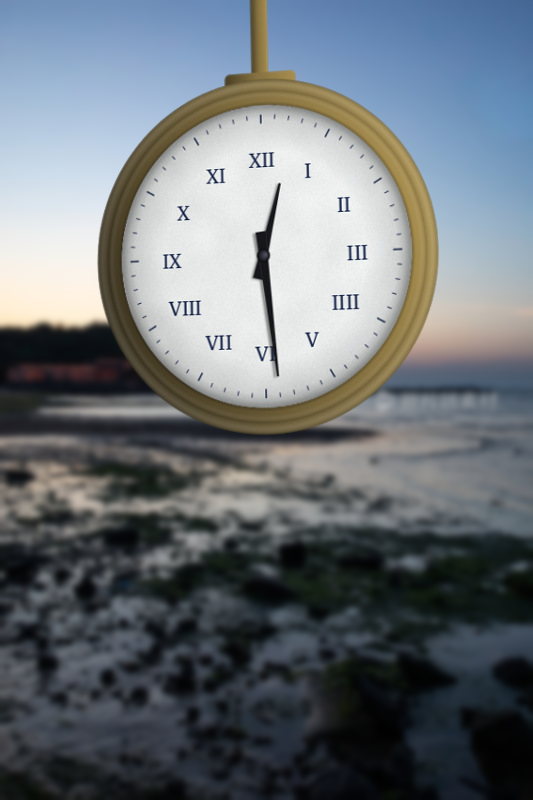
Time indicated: 12:29
